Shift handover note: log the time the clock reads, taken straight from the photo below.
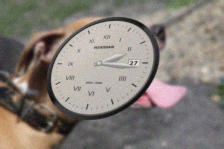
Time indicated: 2:16
